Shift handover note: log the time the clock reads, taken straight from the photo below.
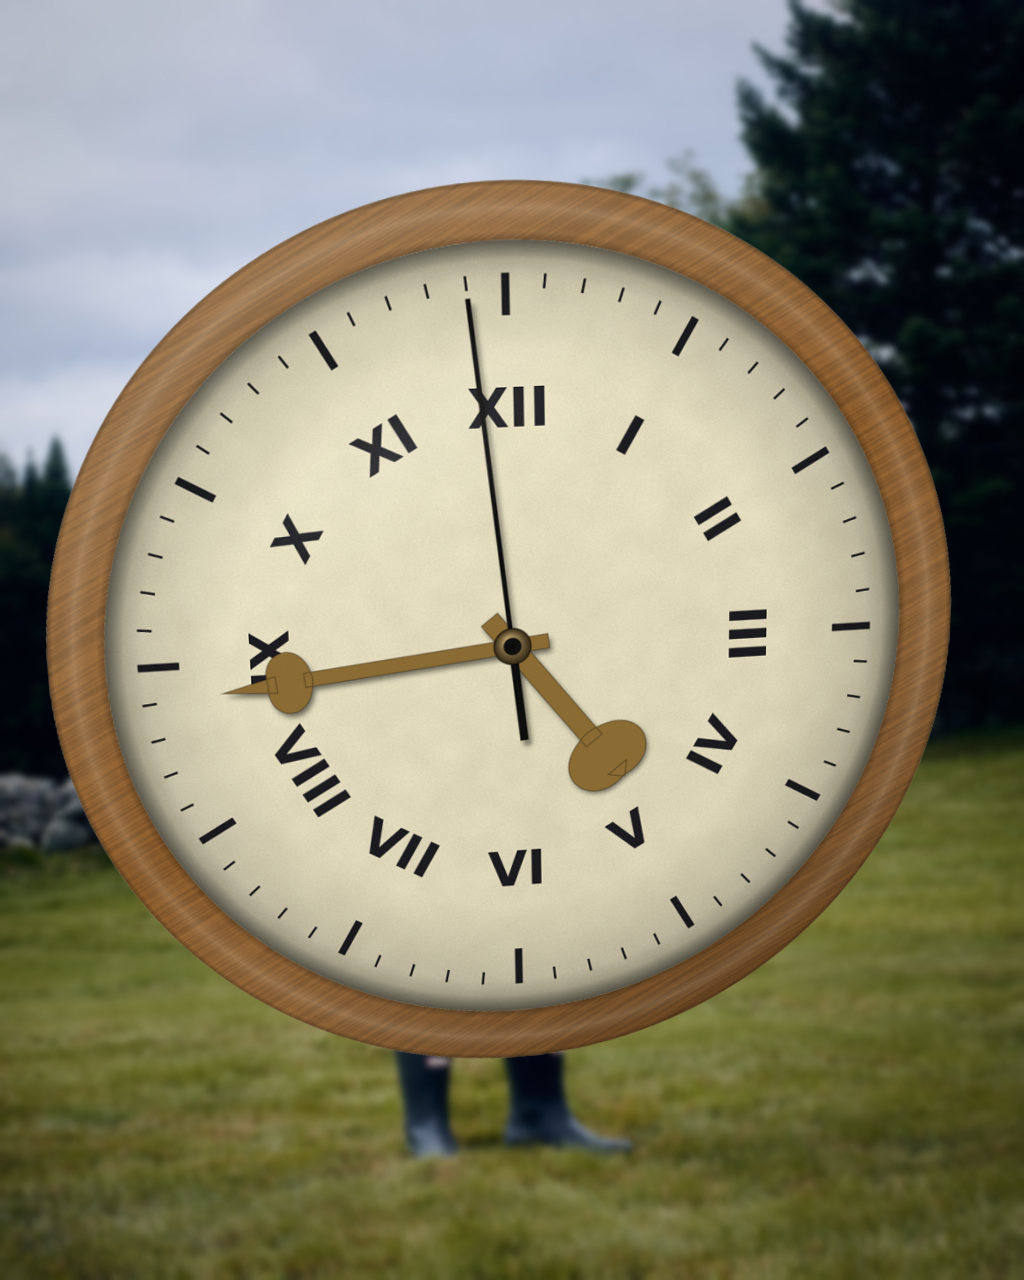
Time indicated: 4:43:59
